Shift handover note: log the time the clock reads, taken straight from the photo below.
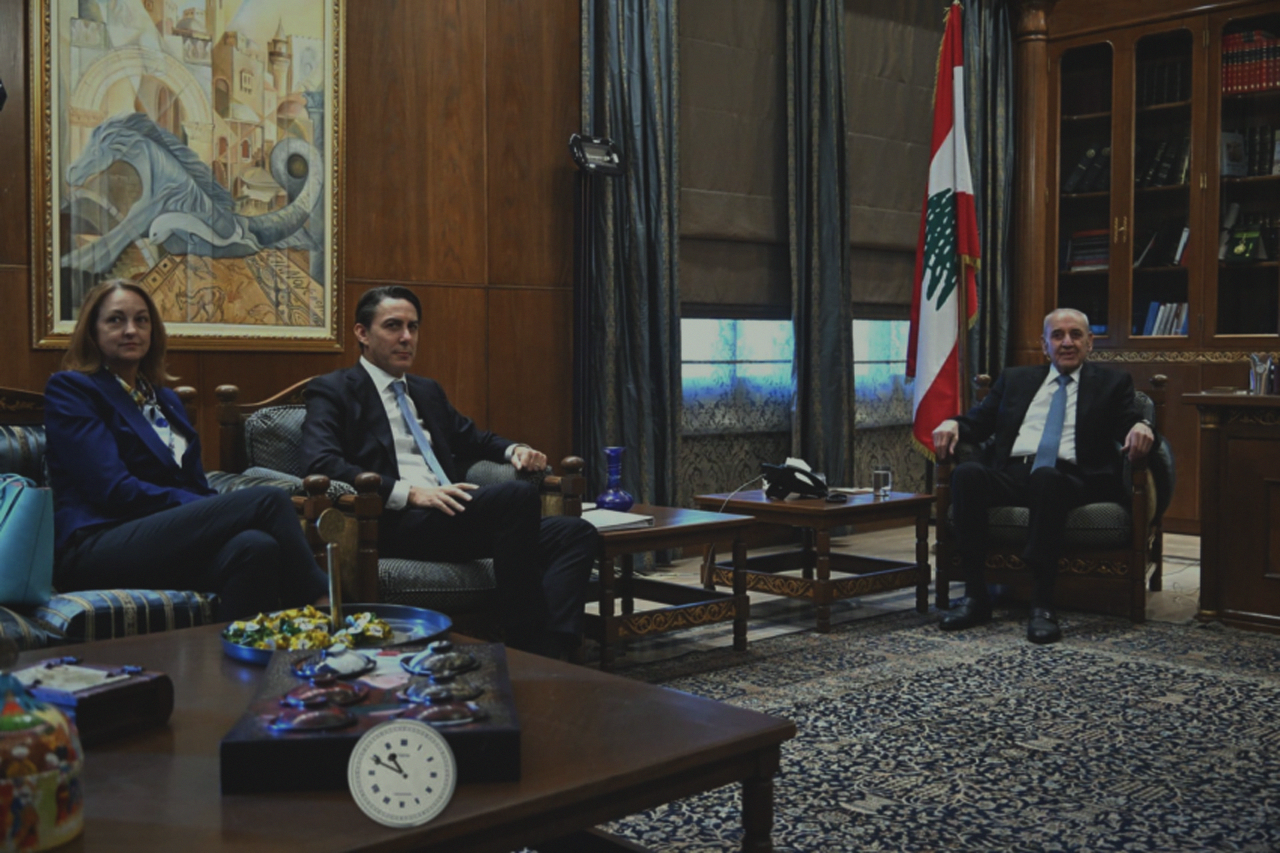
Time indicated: 10:49
